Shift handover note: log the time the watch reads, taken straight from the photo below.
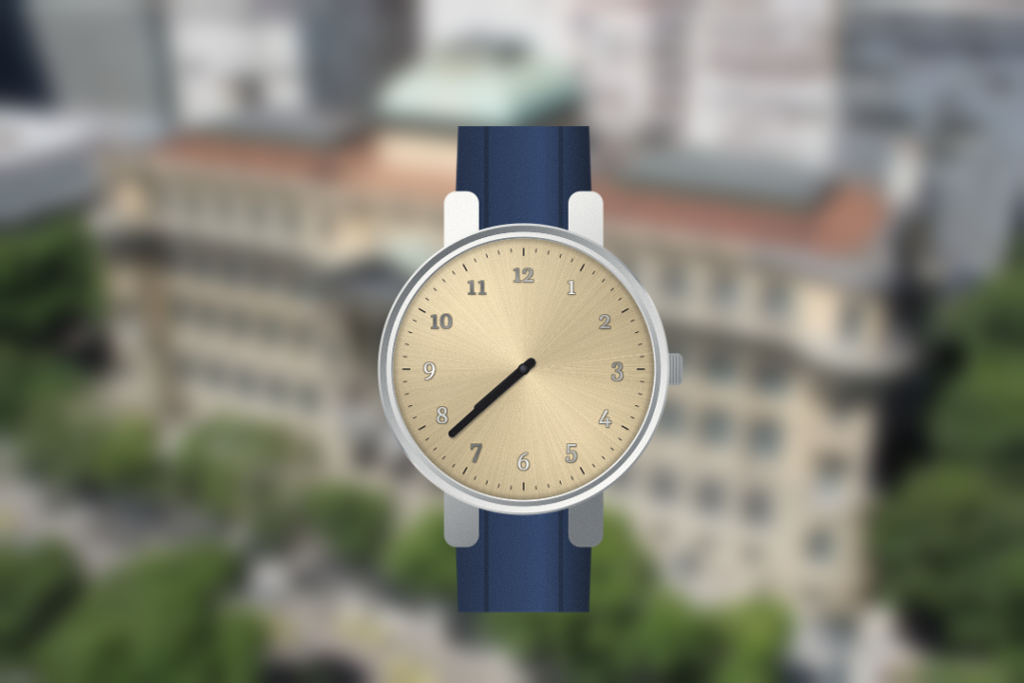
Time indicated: 7:38
